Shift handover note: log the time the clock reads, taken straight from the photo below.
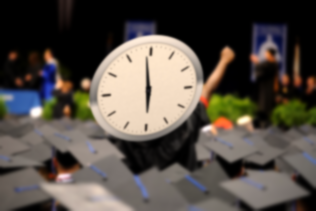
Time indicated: 5:59
